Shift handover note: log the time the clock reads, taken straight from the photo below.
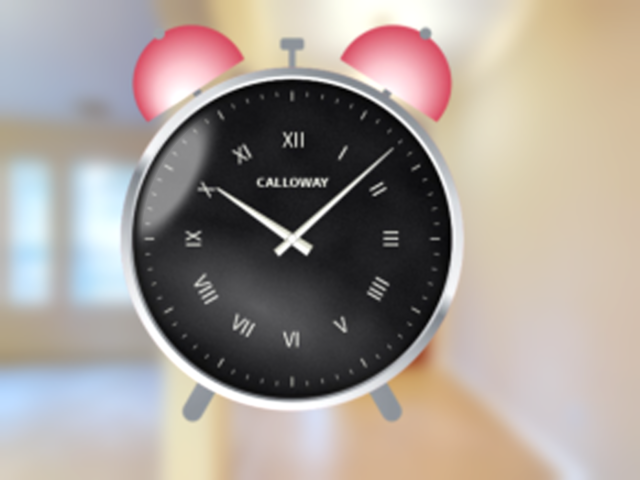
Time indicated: 10:08
